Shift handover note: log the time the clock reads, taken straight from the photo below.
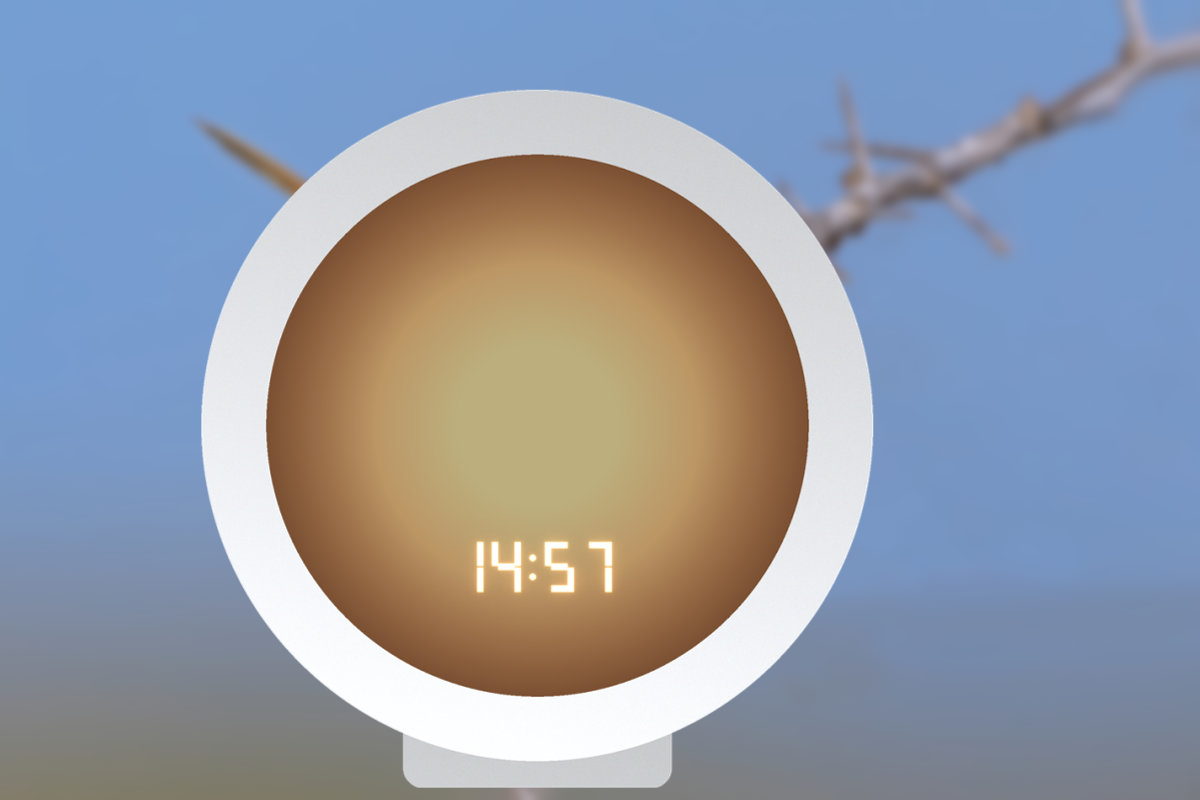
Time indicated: 14:57
